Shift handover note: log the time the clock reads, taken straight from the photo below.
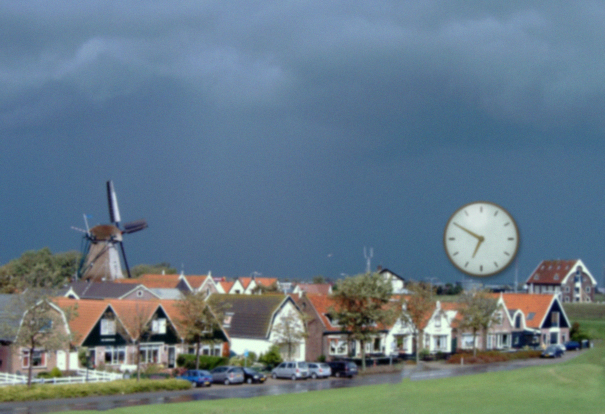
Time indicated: 6:50
